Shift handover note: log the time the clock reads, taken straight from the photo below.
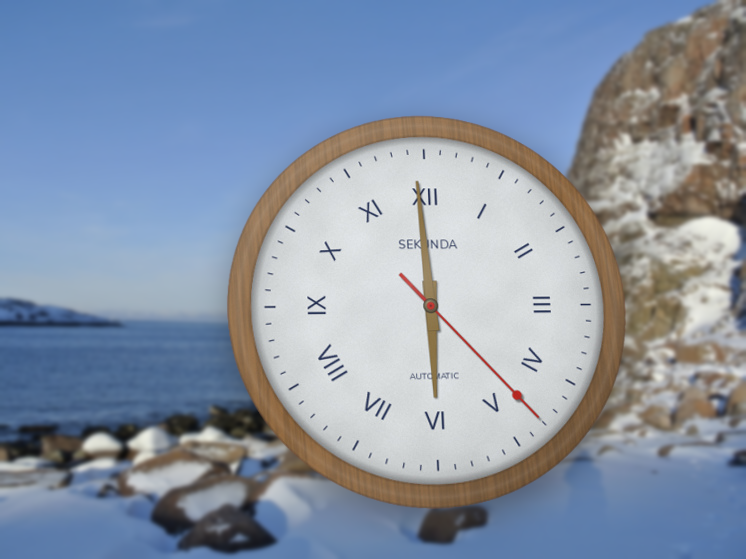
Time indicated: 5:59:23
